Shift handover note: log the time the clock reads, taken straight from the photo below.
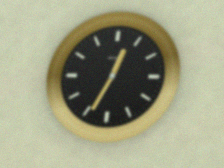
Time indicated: 12:34
